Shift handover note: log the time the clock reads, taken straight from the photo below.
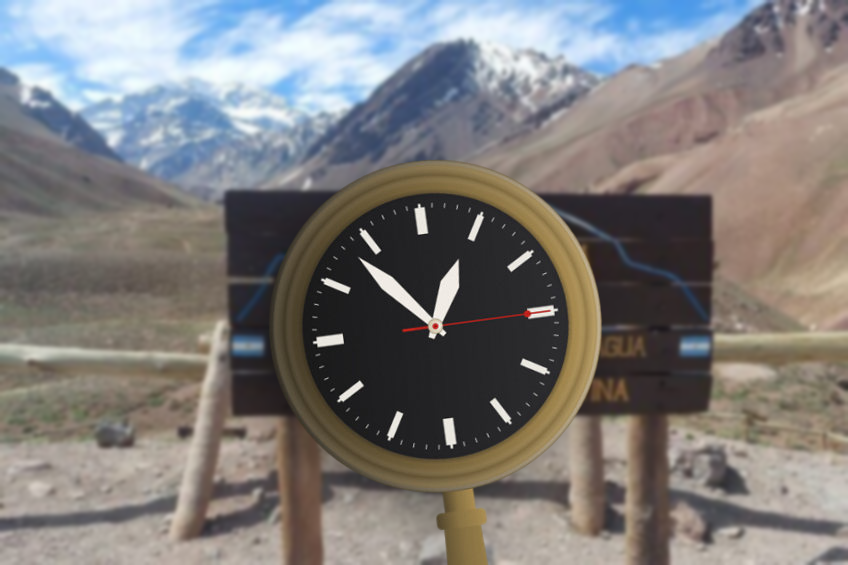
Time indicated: 12:53:15
